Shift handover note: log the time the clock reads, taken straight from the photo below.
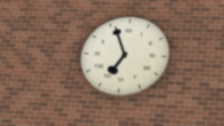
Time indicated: 6:56
